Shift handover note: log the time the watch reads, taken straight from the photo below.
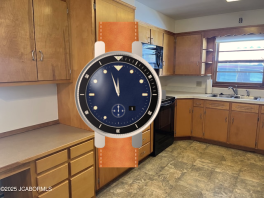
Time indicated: 11:57
